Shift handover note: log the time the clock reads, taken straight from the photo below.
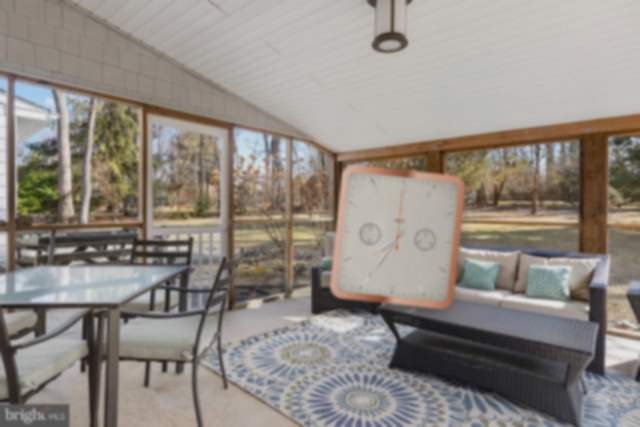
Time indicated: 7:35
